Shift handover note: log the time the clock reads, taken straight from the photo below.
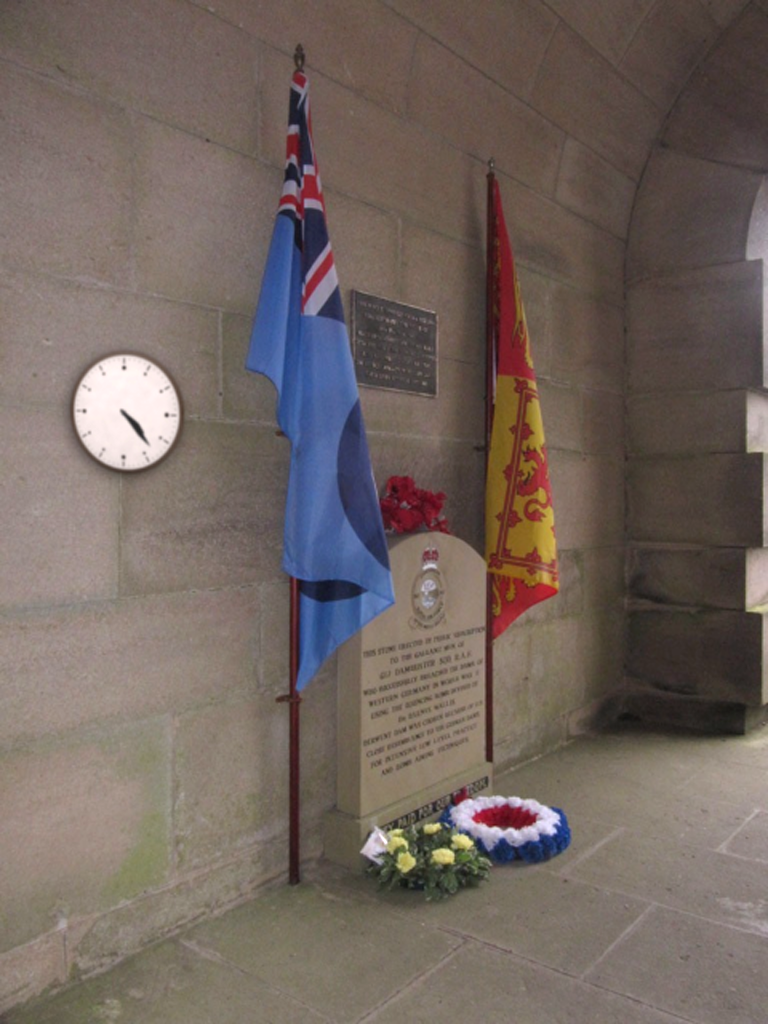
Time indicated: 4:23
